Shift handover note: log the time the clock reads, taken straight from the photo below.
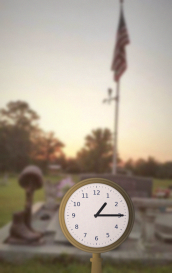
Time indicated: 1:15
